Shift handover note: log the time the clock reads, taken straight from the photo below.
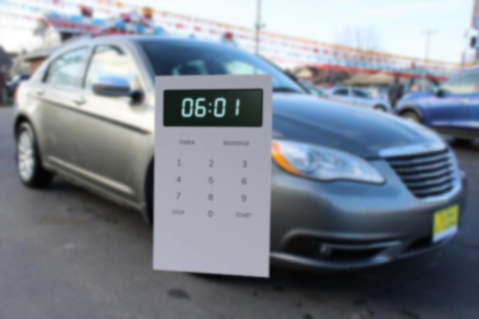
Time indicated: 6:01
